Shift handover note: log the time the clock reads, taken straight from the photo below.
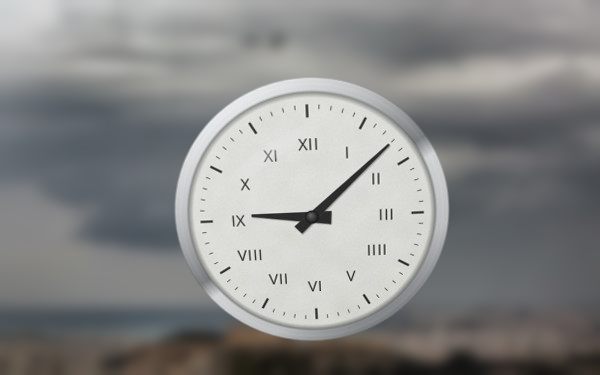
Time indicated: 9:08
